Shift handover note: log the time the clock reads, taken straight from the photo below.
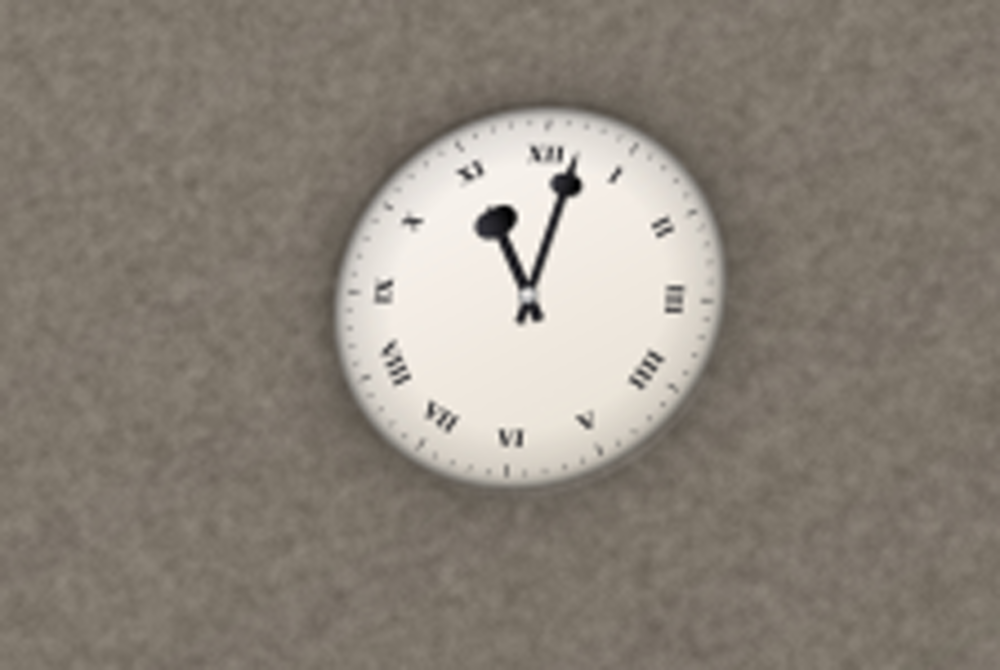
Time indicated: 11:02
